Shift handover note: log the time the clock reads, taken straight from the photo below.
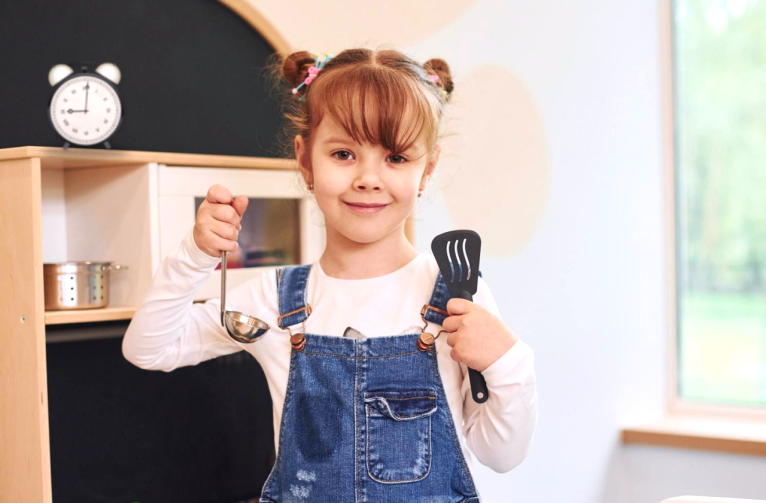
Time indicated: 9:01
